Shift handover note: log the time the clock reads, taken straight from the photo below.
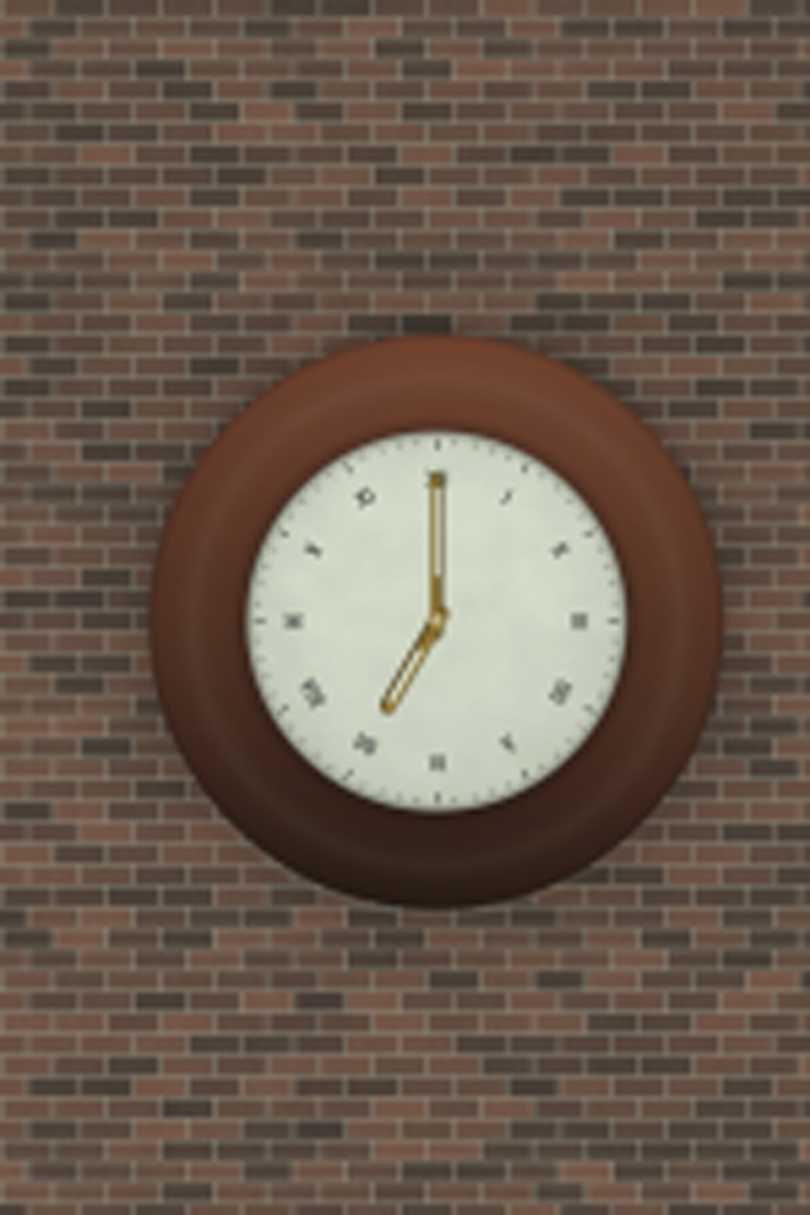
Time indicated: 7:00
